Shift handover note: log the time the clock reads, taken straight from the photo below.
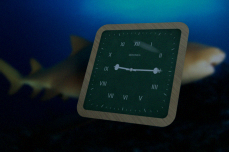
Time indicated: 9:15
